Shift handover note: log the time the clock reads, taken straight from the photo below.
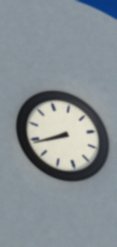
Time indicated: 8:44
